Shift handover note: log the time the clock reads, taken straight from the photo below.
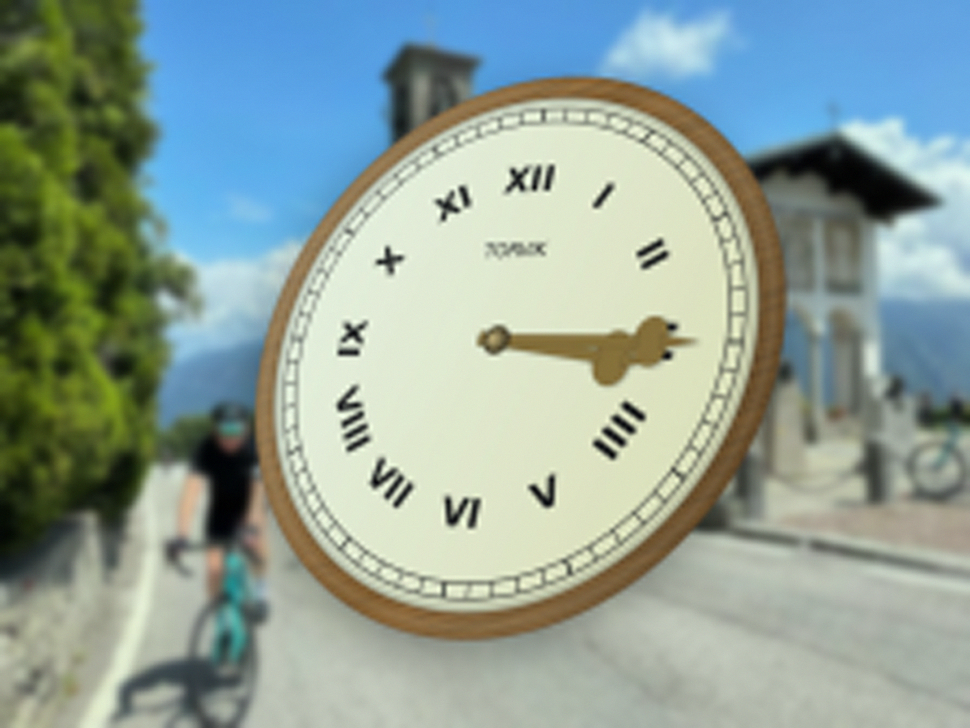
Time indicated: 3:15
